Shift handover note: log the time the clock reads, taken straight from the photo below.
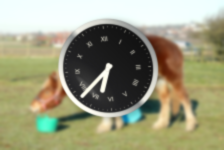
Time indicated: 6:38
